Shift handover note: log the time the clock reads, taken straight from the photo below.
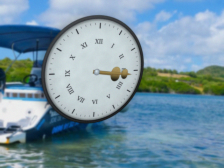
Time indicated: 3:16
